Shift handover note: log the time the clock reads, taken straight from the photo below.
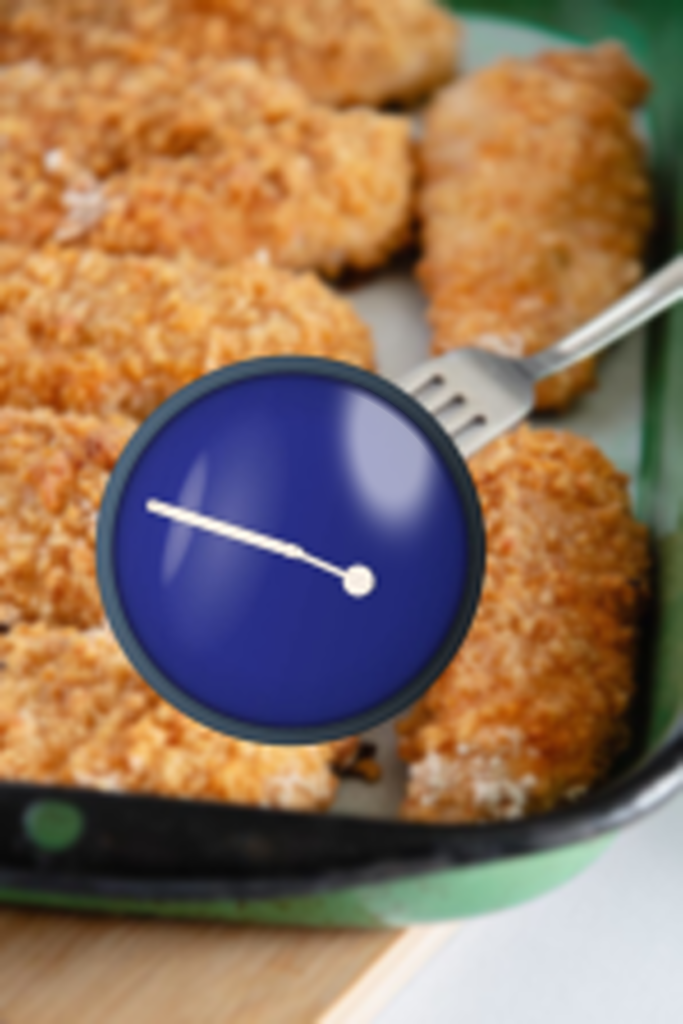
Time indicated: 3:48
